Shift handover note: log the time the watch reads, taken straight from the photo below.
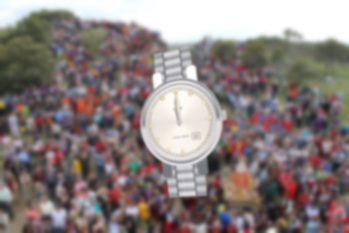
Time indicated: 12:00
